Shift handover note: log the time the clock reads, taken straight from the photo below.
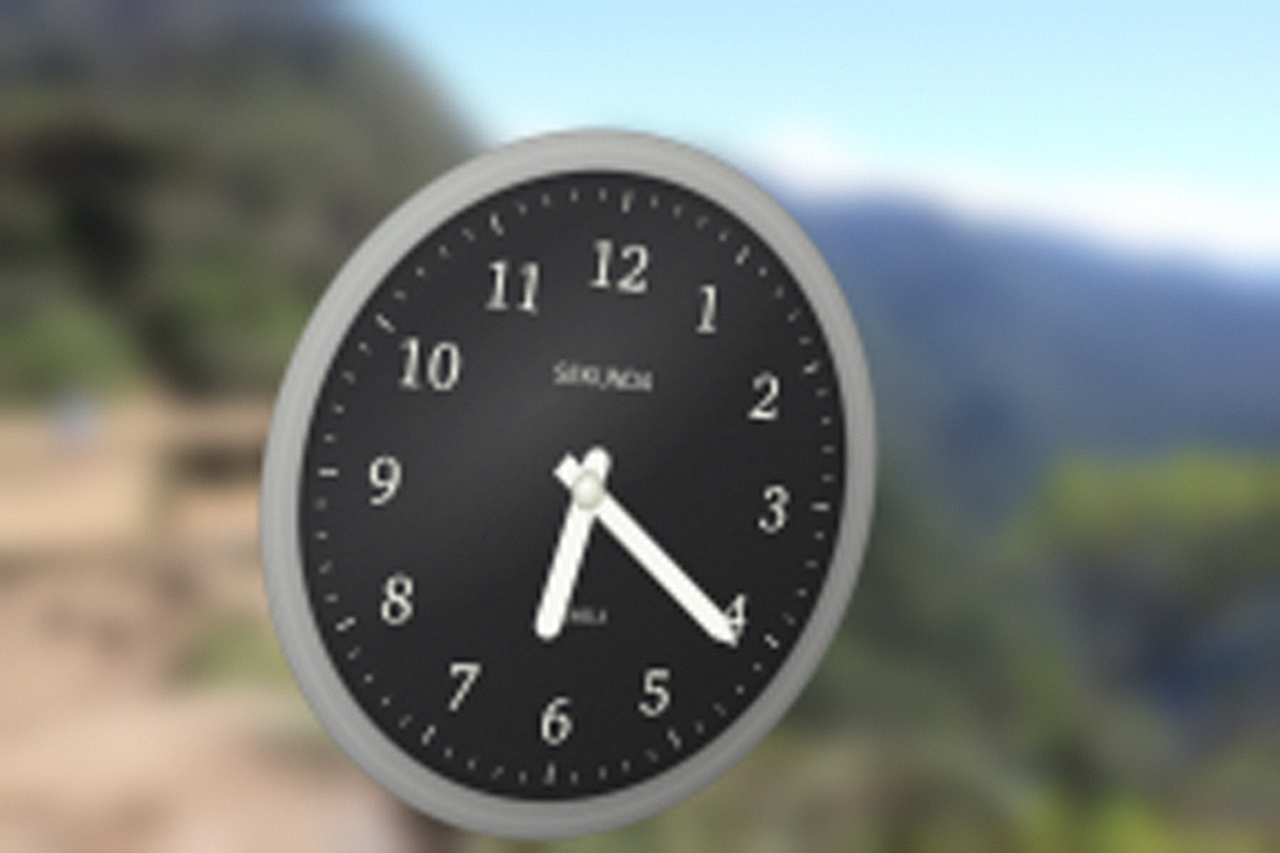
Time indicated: 6:21
